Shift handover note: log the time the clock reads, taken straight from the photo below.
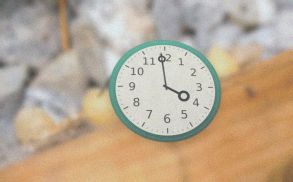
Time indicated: 3:59
